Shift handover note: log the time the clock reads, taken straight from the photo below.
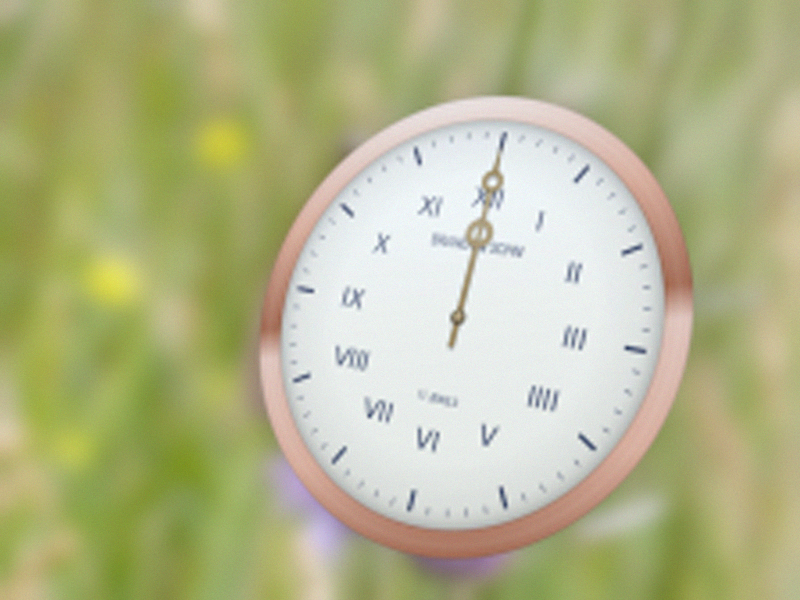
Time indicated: 12:00
